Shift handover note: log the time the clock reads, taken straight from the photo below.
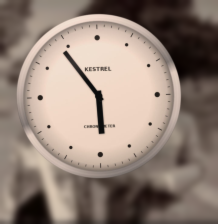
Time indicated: 5:54
